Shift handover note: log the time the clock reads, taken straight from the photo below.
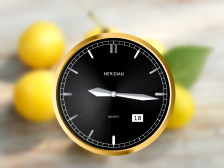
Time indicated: 9:16
